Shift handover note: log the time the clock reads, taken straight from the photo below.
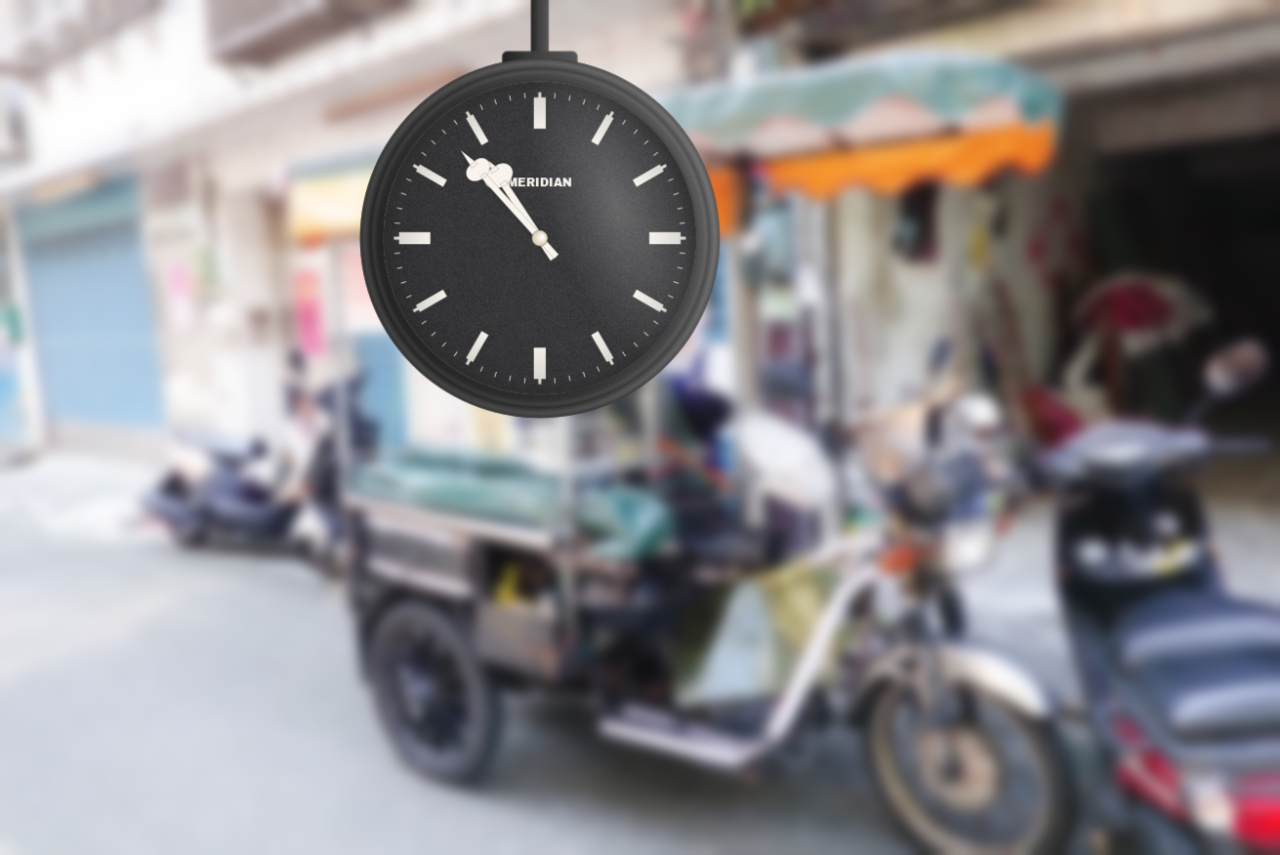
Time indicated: 10:53
